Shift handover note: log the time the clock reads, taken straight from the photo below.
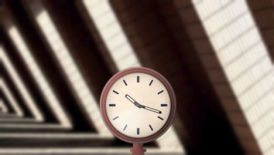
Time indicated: 10:18
